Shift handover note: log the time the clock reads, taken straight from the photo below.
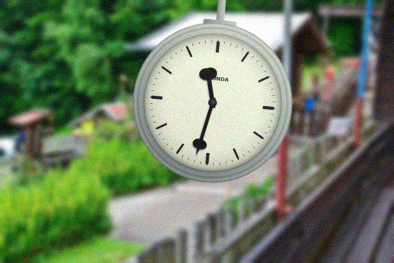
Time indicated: 11:32
